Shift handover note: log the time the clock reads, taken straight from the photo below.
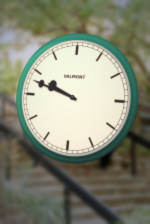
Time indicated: 9:48
